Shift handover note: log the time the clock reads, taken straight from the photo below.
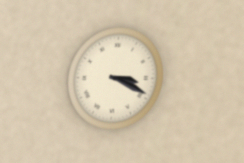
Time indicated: 3:19
